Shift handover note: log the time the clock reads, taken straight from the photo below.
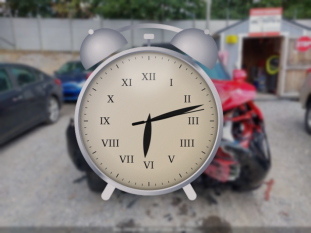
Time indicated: 6:12:13
